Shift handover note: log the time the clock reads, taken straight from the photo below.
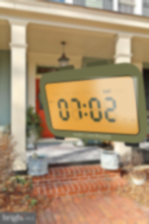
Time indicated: 7:02
